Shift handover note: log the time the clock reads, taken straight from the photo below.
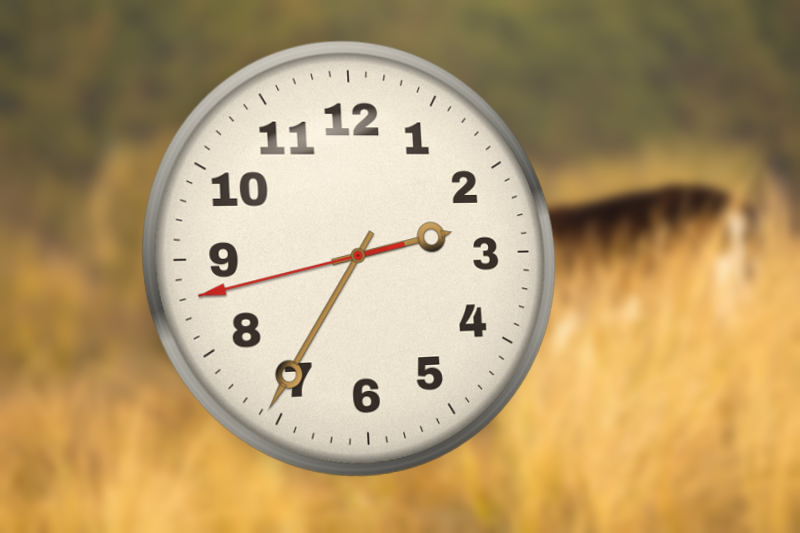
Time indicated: 2:35:43
